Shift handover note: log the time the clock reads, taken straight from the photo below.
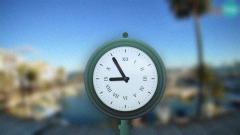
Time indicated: 8:55
